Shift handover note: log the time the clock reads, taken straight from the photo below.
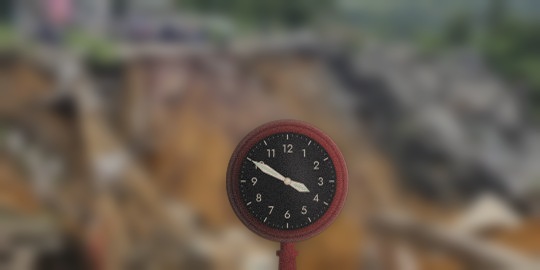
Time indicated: 3:50
